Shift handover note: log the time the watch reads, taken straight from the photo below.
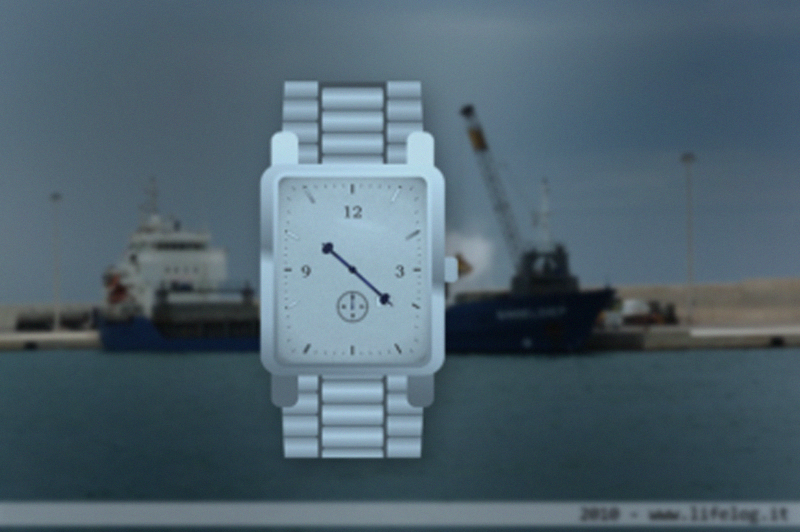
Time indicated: 10:22
